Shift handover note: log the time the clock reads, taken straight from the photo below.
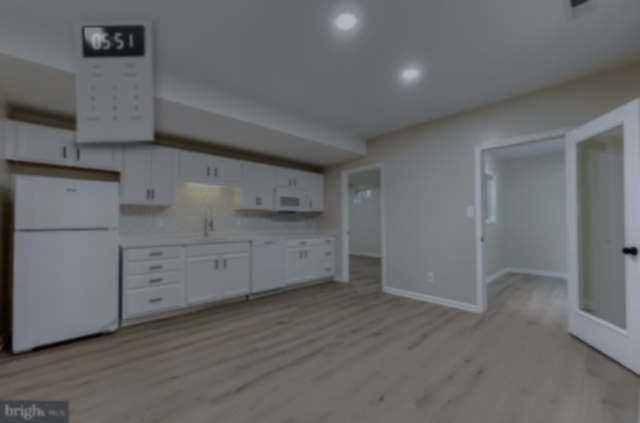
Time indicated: 5:51
